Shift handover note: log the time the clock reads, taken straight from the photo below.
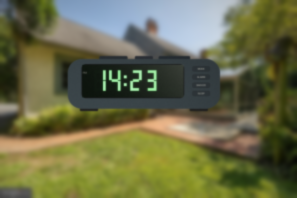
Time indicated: 14:23
